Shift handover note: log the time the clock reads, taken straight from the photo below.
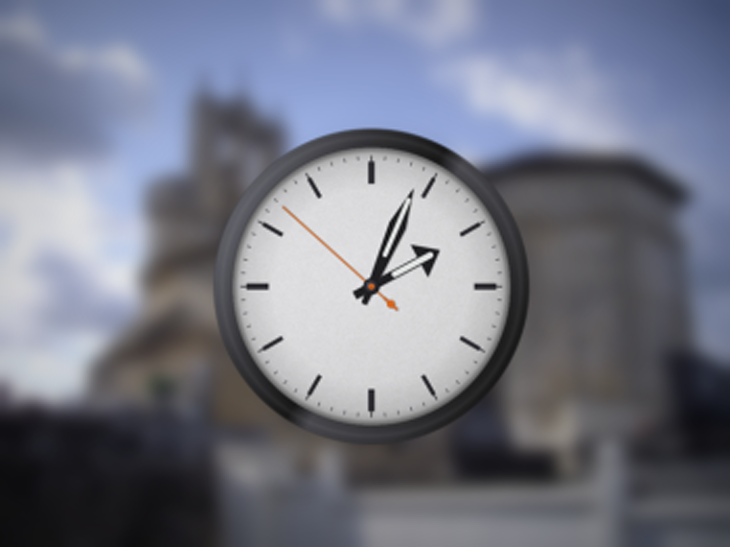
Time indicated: 2:03:52
